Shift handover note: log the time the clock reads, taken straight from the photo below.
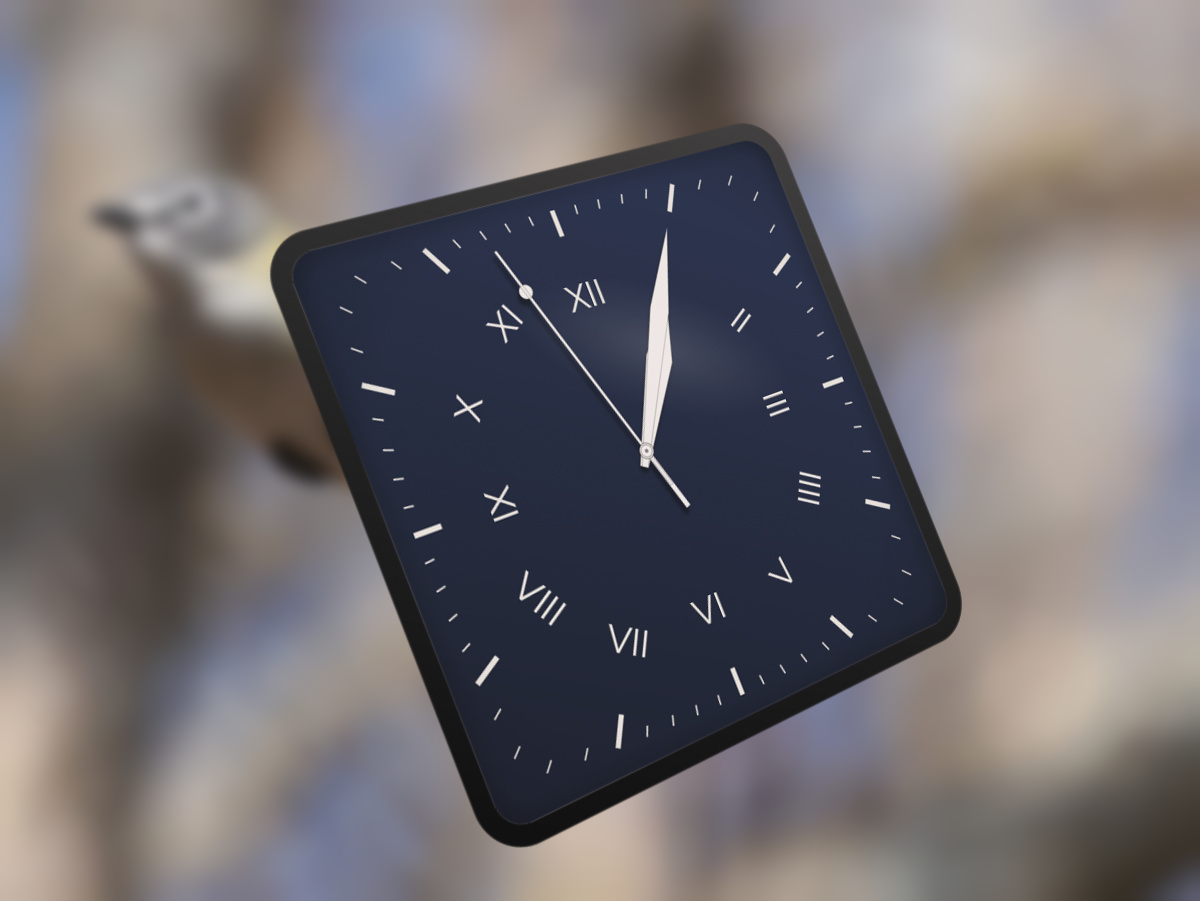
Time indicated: 1:04:57
